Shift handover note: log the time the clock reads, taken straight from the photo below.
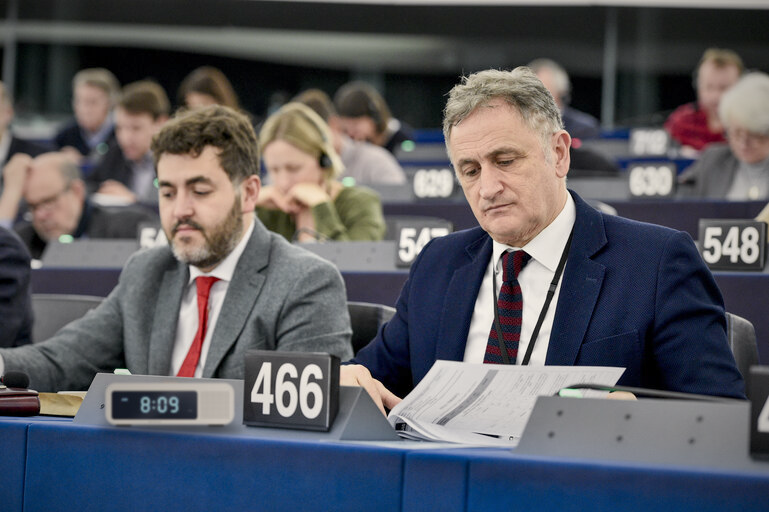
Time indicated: 8:09
